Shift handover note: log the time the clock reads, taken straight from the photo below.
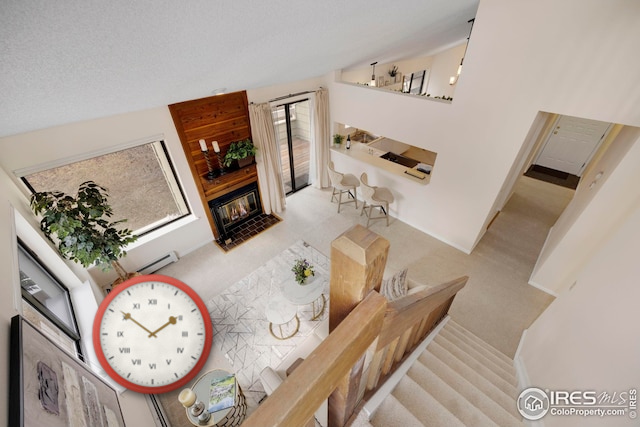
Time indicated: 1:51
